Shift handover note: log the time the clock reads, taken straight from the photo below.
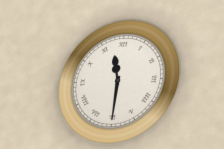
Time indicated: 11:30
